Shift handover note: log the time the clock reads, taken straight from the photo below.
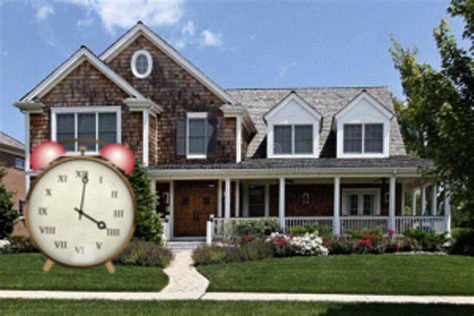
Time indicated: 4:01
